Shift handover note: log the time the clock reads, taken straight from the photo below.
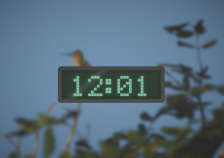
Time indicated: 12:01
